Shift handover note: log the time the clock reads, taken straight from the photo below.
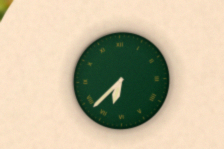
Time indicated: 6:38
